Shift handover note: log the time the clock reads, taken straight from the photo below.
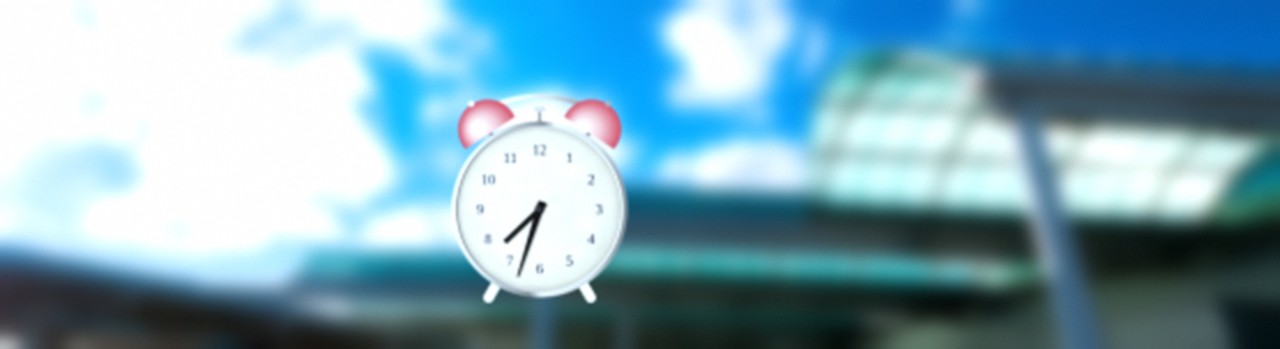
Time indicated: 7:33
